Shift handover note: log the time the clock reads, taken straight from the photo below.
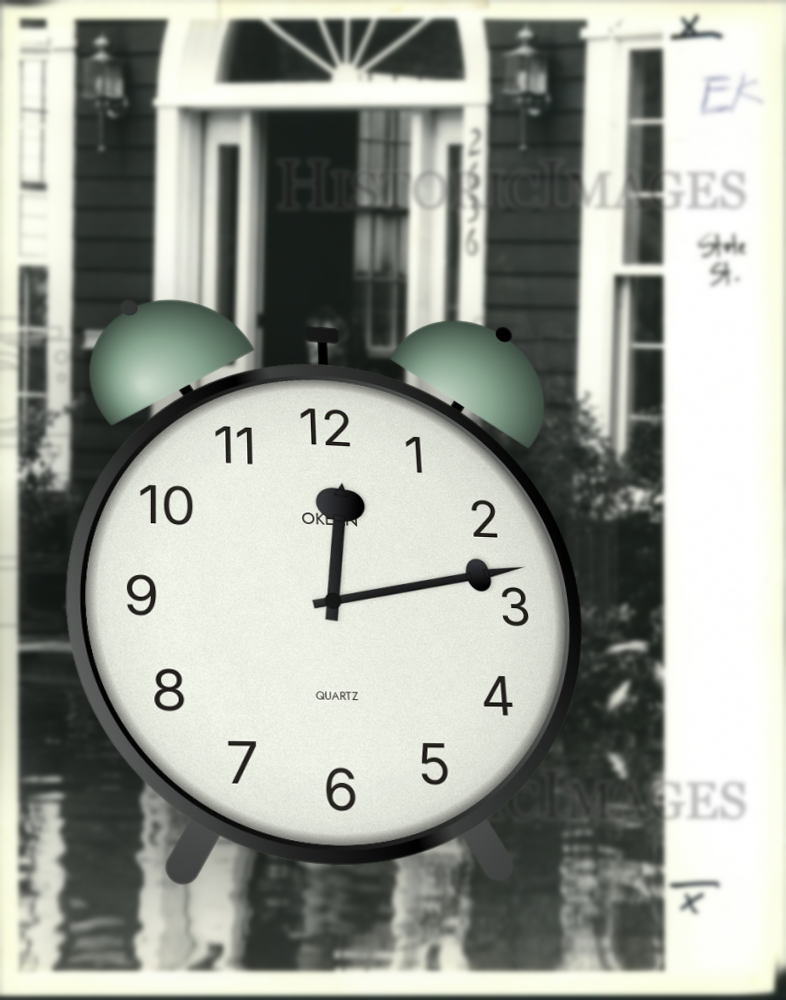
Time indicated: 12:13
